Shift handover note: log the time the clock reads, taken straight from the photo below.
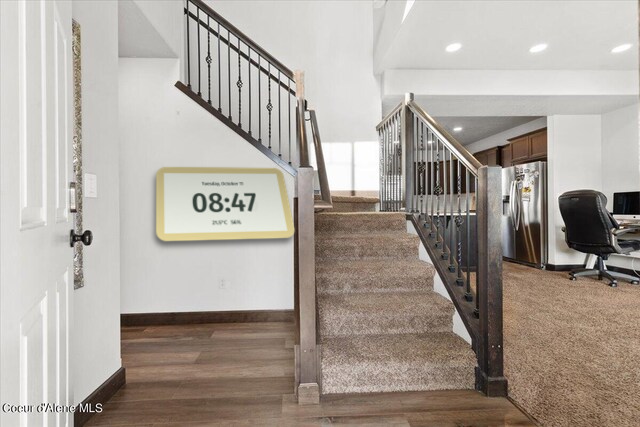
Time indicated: 8:47
